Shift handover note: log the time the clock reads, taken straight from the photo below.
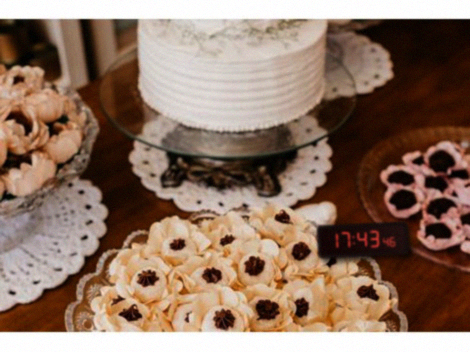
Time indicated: 17:43
